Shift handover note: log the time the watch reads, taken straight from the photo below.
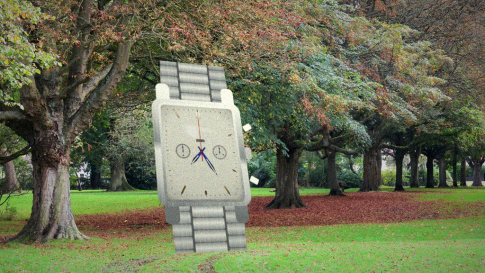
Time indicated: 7:25
